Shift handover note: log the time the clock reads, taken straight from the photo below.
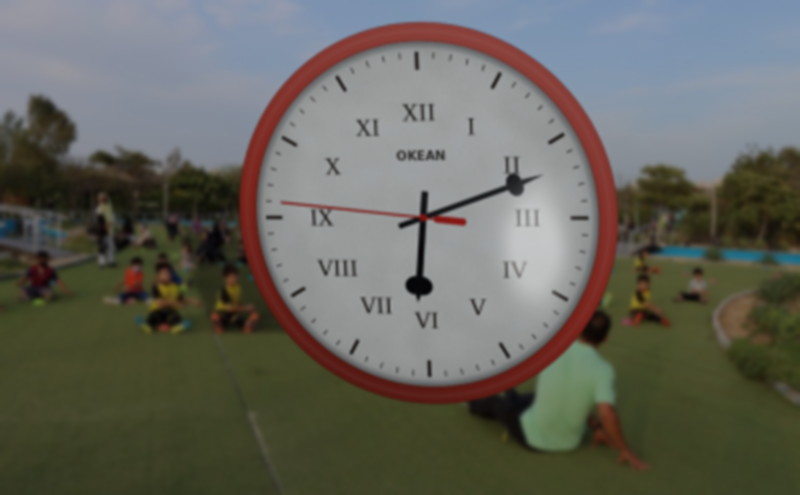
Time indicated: 6:11:46
